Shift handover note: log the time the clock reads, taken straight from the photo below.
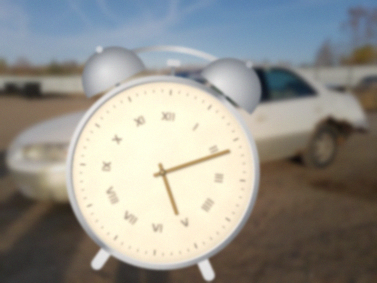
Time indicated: 5:11
